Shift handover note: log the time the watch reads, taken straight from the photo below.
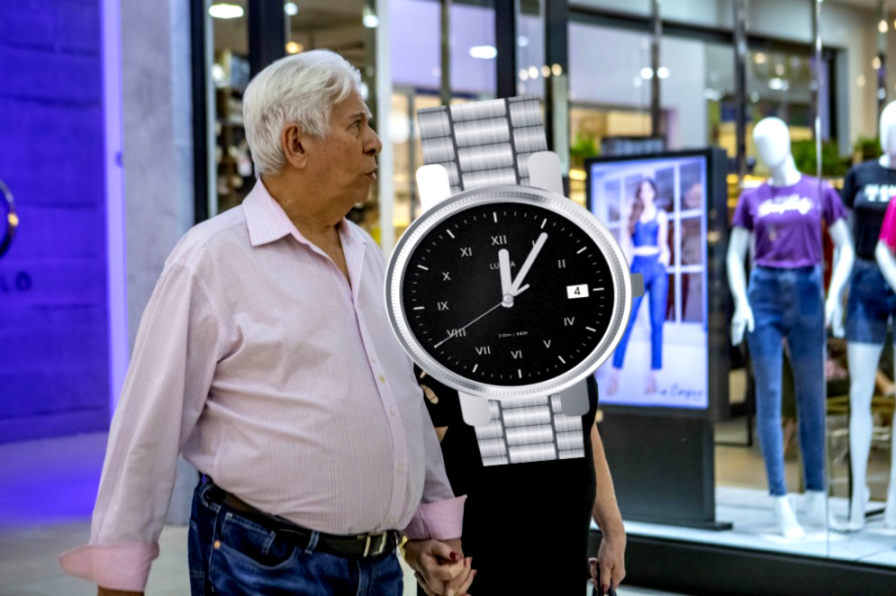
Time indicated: 12:05:40
